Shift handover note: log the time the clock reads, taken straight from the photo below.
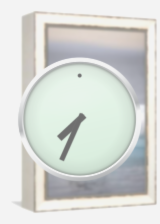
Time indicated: 7:34
